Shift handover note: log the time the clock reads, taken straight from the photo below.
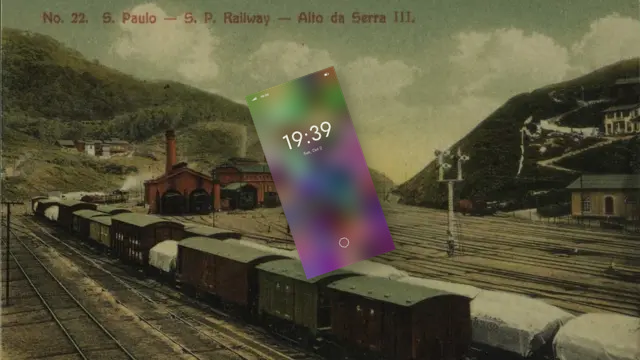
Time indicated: 19:39
